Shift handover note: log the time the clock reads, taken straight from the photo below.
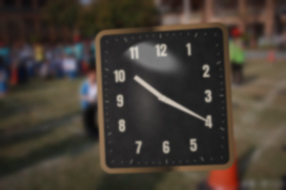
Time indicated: 10:20
